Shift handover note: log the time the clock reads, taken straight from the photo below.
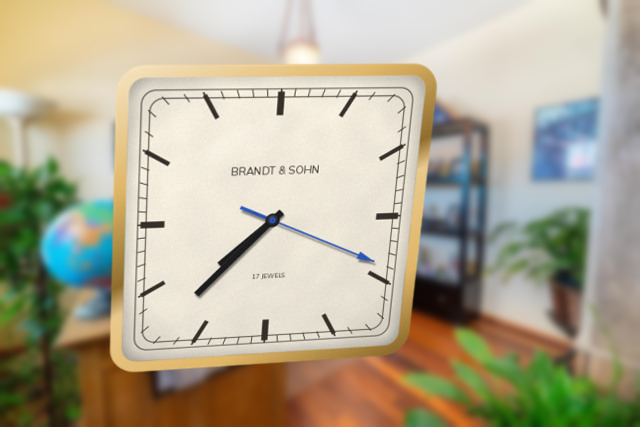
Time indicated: 7:37:19
